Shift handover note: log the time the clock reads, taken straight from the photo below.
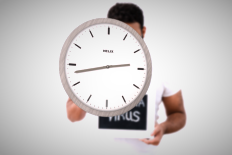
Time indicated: 2:43
